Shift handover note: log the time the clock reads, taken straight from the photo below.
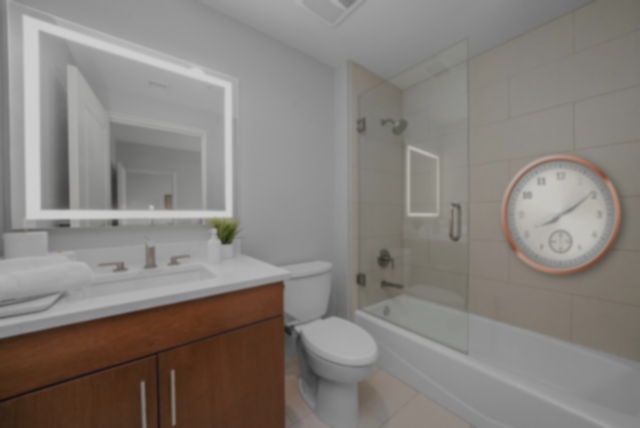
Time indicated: 8:09
